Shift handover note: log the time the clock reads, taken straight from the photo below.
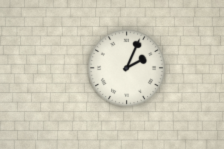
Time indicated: 2:04
